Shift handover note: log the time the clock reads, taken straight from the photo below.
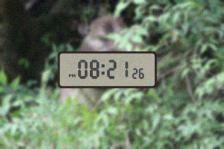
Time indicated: 8:21:26
